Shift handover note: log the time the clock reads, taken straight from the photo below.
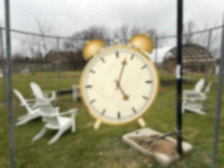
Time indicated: 5:03
